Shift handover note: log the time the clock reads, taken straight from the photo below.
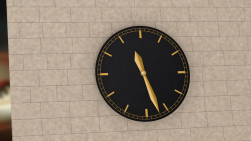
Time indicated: 11:27
